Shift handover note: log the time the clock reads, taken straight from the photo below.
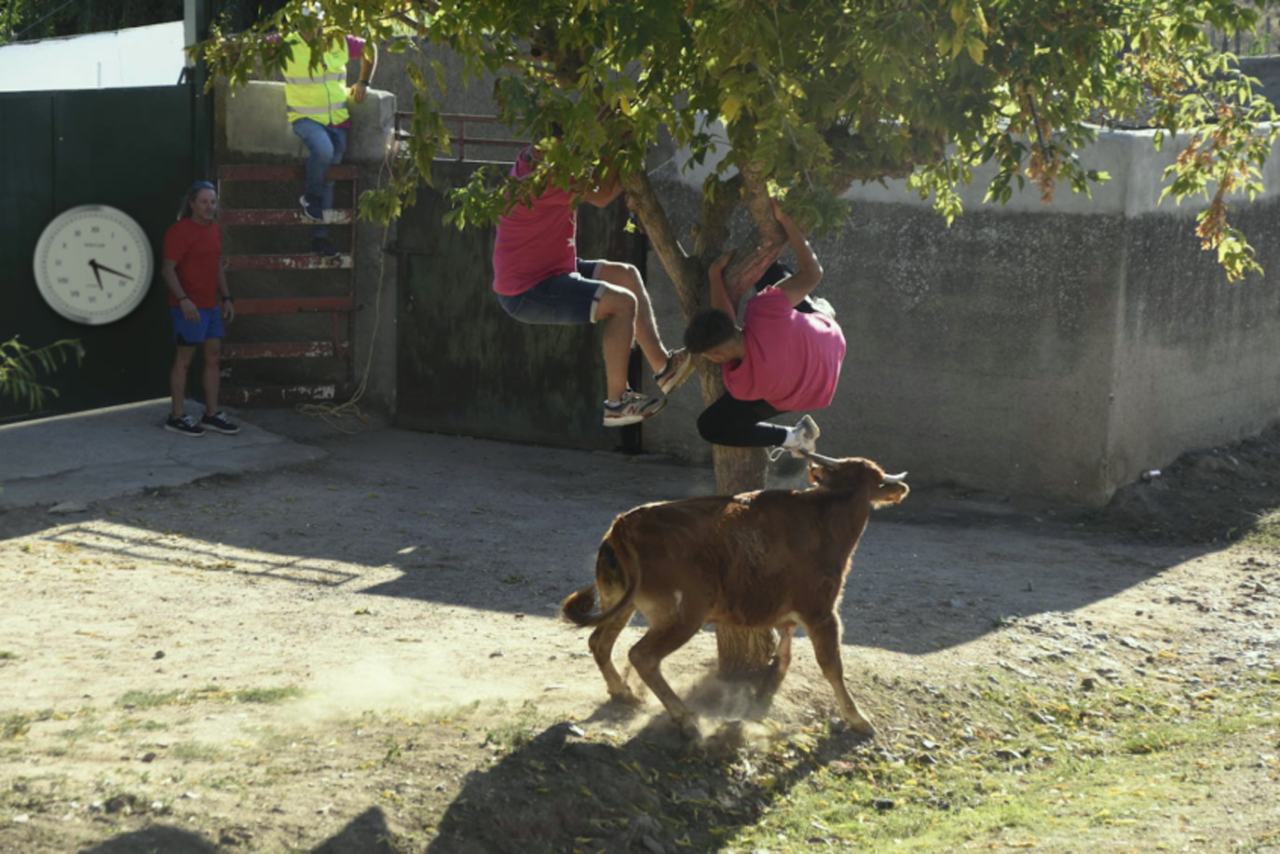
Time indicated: 5:18
